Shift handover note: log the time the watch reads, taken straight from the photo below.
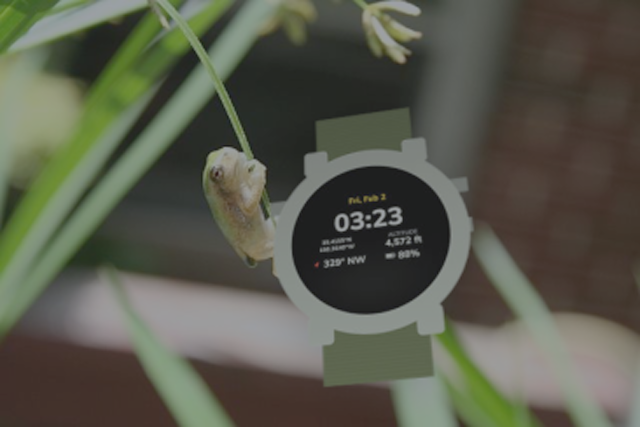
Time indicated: 3:23
